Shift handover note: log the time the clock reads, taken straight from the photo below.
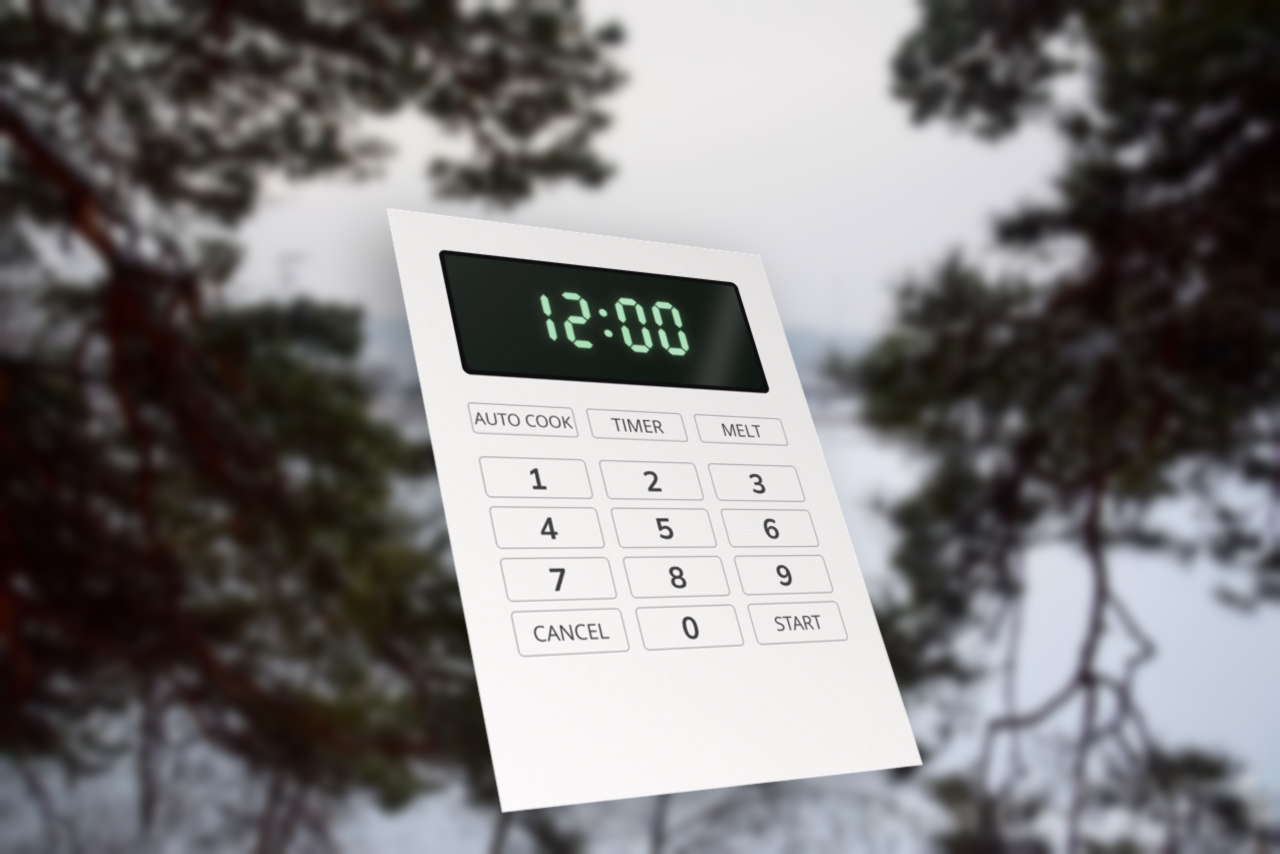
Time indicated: 12:00
